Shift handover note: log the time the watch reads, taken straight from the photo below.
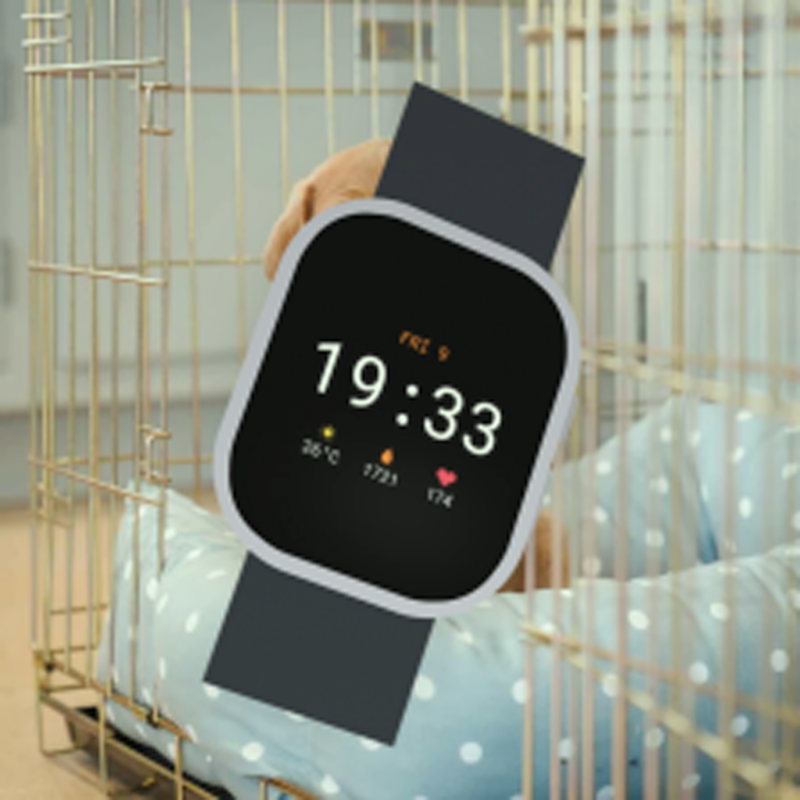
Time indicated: 19:33
